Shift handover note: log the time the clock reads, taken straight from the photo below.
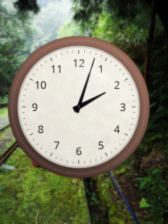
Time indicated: 2:03
